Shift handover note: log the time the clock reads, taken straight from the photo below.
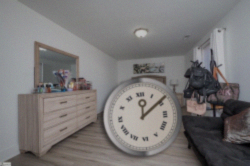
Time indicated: 12:09
